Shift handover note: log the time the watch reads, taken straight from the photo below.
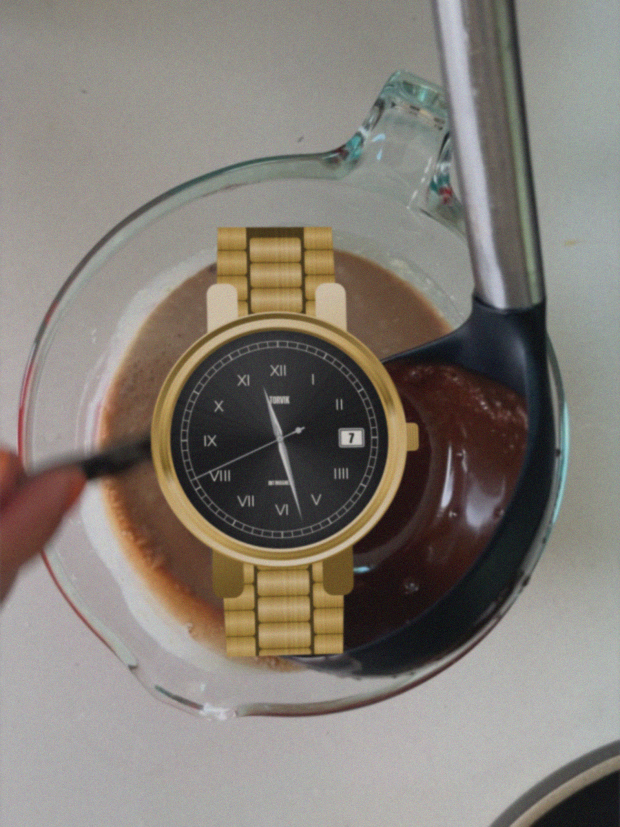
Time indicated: 11:27:41
